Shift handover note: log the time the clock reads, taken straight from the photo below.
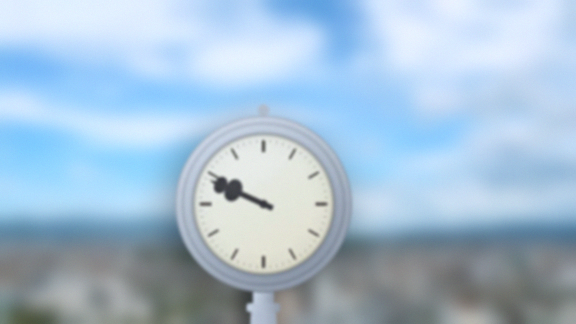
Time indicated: 9:49
